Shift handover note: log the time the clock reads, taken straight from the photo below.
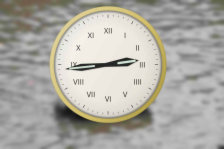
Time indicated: 2:44
